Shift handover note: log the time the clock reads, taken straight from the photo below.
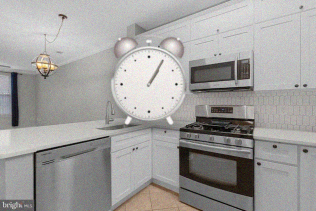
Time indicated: 1:05
